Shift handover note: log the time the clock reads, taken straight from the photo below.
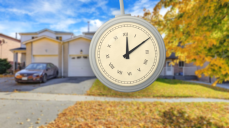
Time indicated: 12:10
